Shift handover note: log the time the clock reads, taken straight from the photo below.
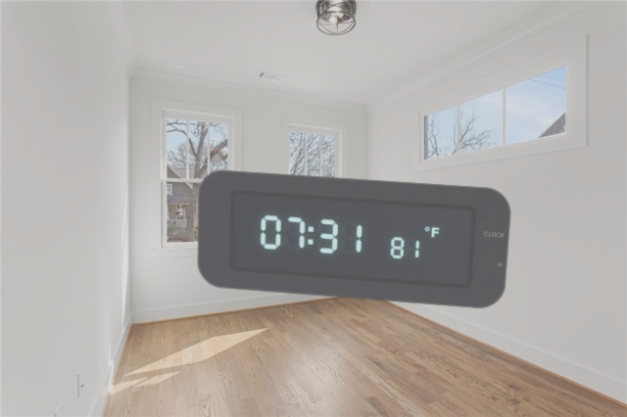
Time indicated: 7:31
